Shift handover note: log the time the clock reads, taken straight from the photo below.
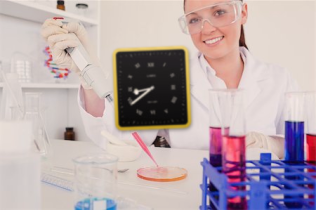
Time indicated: 8:39
